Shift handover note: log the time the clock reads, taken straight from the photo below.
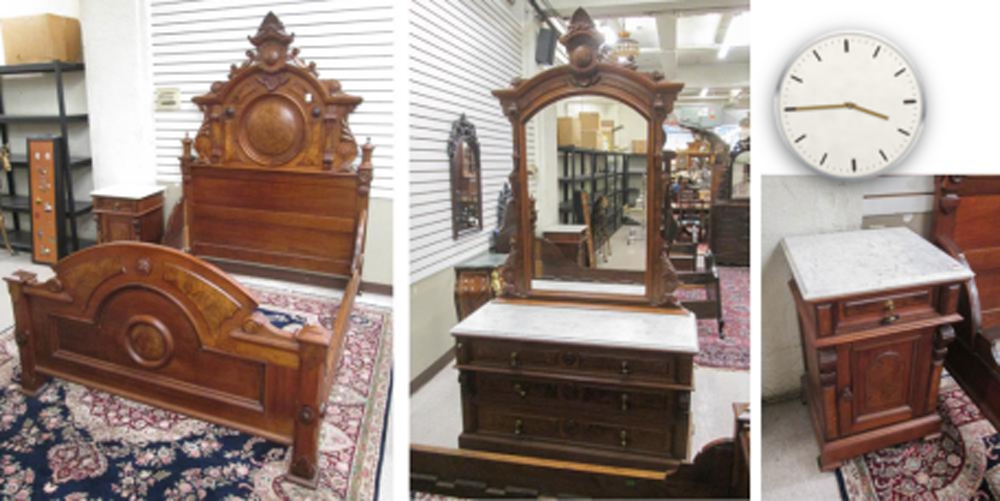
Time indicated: 3:45
